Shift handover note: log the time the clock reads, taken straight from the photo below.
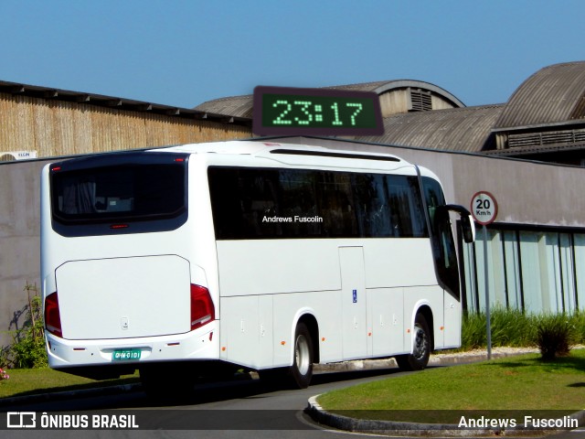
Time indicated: 23:17
